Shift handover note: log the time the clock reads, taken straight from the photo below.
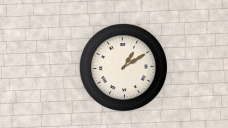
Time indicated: 1:10
